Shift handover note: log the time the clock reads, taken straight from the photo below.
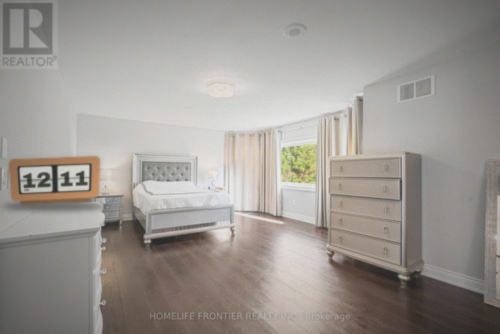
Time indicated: 12:11
